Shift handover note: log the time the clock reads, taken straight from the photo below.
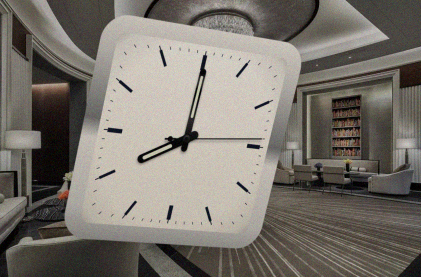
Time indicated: 8:00:14
